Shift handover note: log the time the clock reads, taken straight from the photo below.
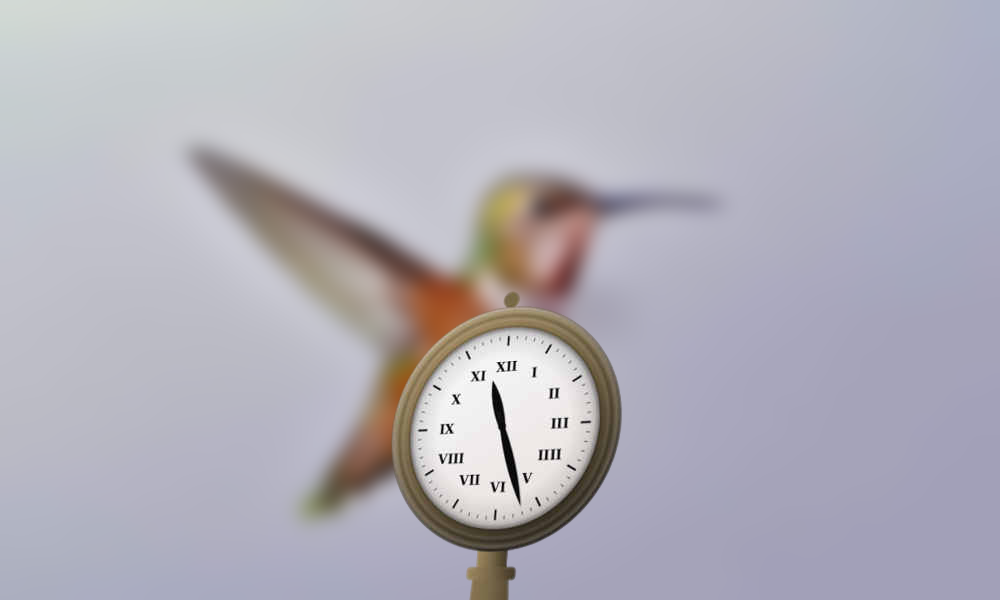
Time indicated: 11:27
